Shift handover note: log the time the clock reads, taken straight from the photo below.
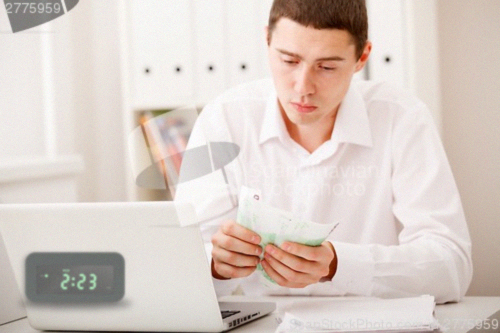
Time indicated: 2:23
